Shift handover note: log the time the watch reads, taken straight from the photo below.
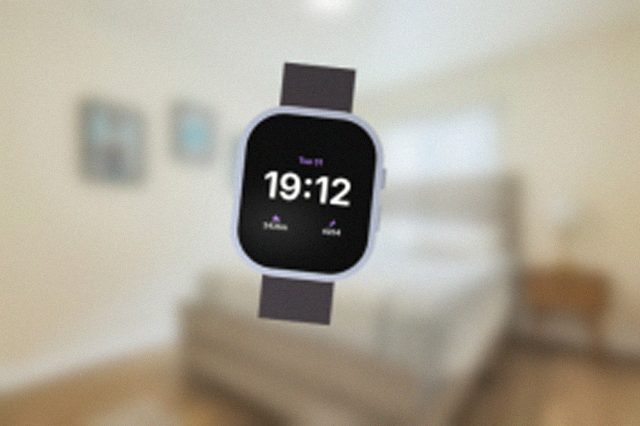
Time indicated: 19:12
